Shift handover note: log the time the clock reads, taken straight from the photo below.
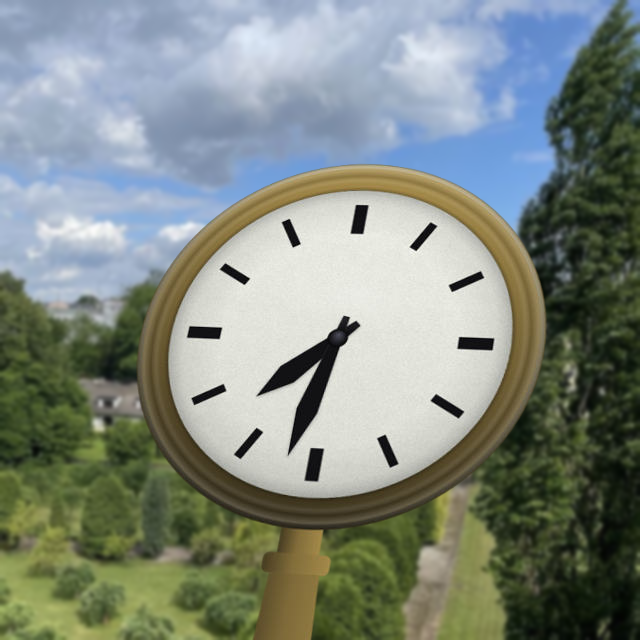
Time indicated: 7:32
